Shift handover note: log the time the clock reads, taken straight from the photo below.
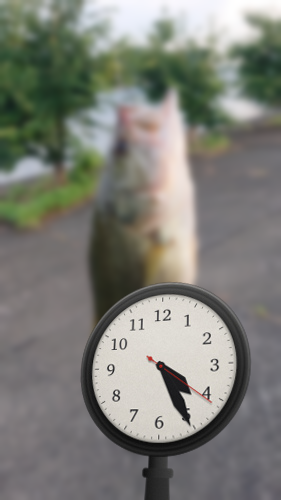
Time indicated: 4:25:21
